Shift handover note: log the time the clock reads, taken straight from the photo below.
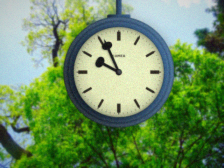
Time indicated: 9:56
